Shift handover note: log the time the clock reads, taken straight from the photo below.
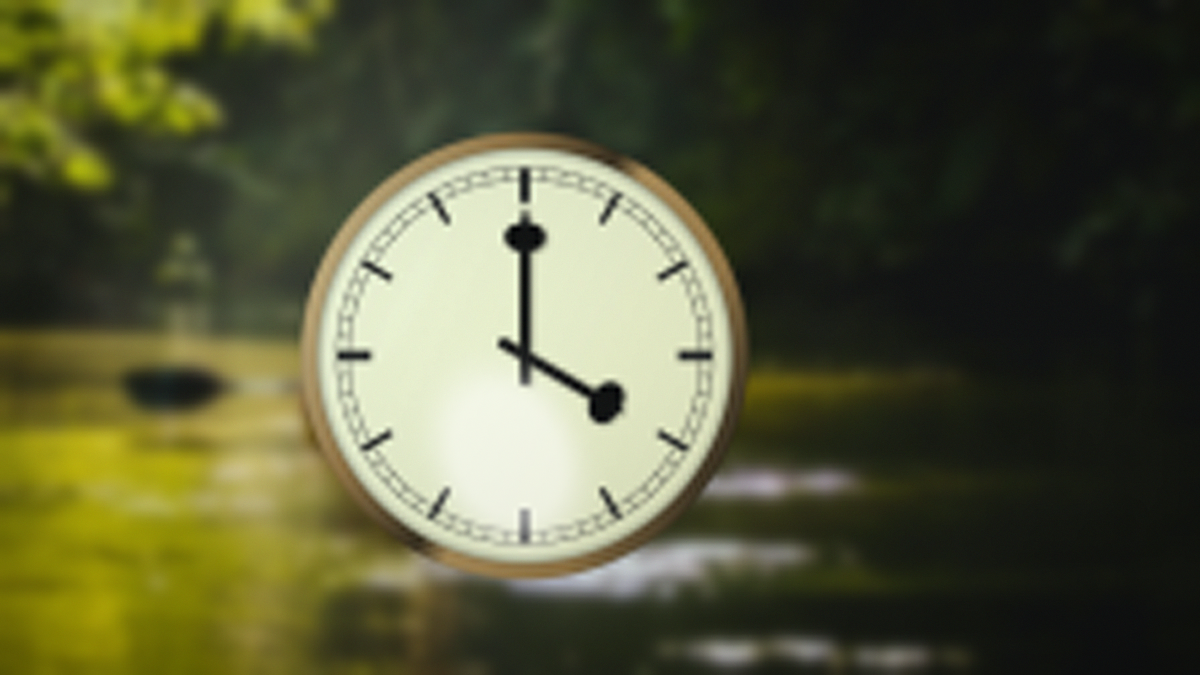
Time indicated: 4:00
